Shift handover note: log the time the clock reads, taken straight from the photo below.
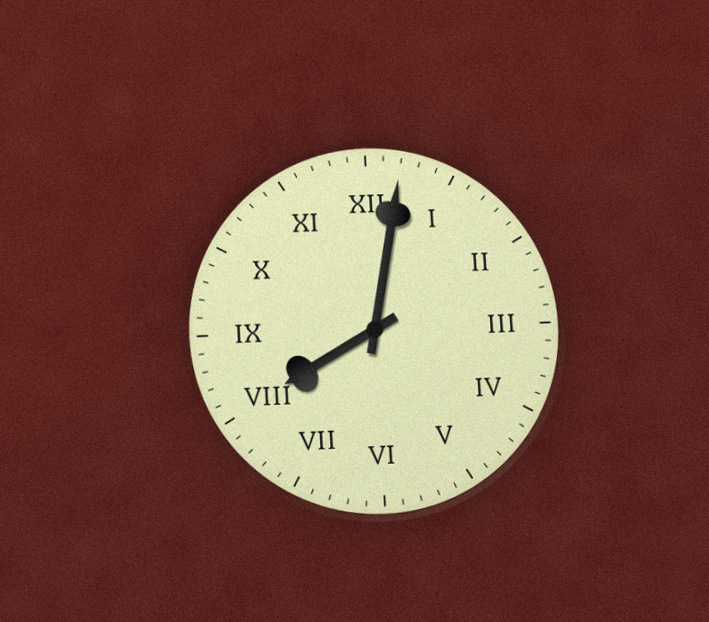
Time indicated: 8:02
